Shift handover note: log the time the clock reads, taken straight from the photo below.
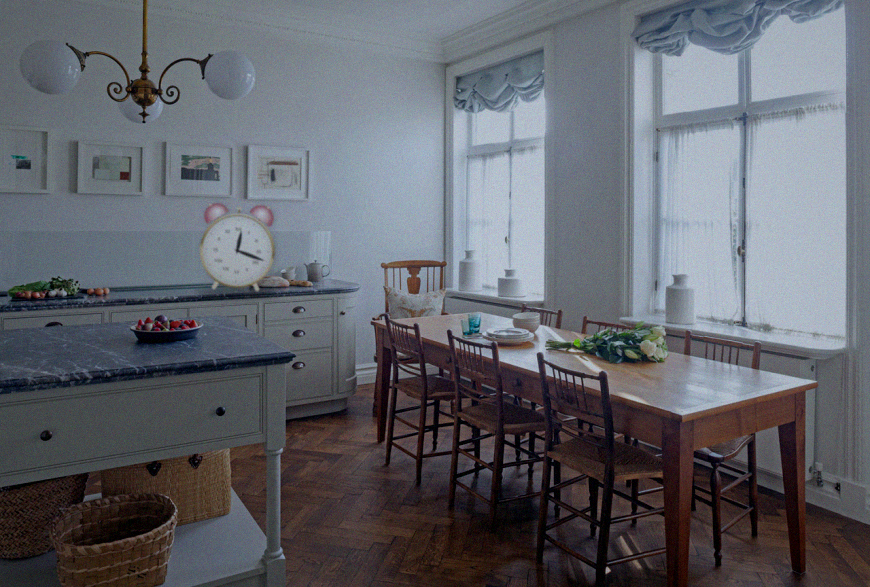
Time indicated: 12:18
